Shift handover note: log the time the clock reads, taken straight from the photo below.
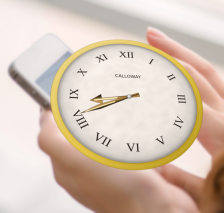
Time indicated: 8:41
